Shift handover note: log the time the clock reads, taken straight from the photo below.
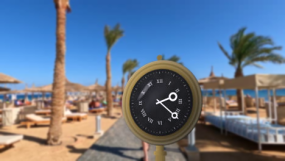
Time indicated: 2:22
